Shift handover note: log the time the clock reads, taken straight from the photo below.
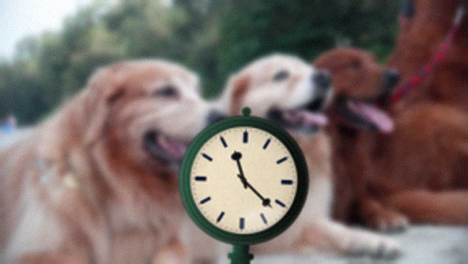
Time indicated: 11:22
